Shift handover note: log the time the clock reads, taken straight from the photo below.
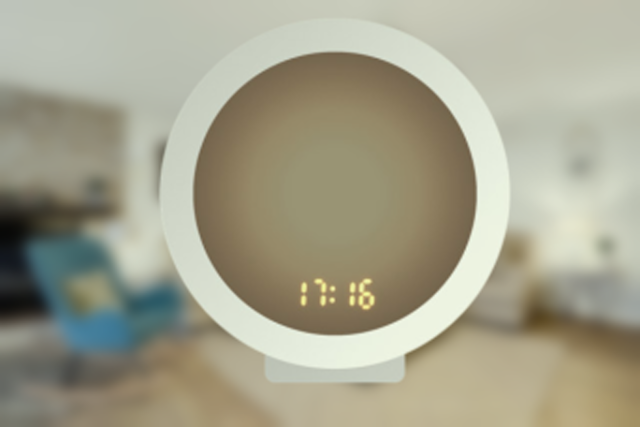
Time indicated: 17:16
